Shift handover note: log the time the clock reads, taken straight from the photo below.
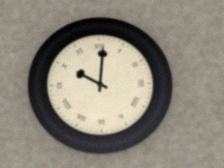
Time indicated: 10:01
